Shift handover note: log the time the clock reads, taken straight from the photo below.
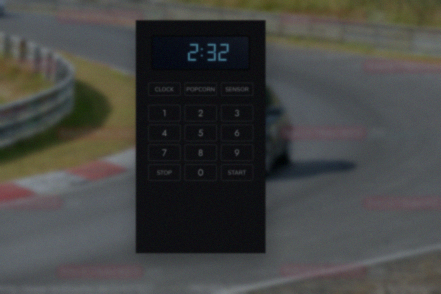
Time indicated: 2:32
